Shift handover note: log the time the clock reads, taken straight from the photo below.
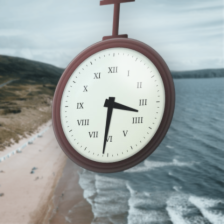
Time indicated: 3:31
